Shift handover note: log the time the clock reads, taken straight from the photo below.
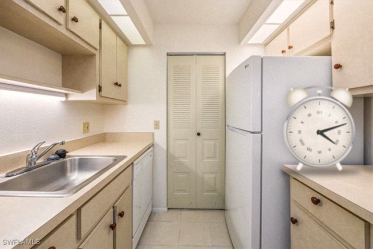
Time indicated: 4:12
